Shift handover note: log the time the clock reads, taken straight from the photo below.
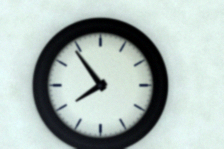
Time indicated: 7:54
